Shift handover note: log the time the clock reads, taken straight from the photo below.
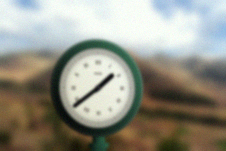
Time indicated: 1:39
